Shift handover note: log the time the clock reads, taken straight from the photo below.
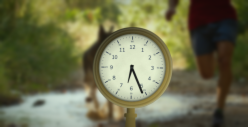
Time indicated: 6:26
